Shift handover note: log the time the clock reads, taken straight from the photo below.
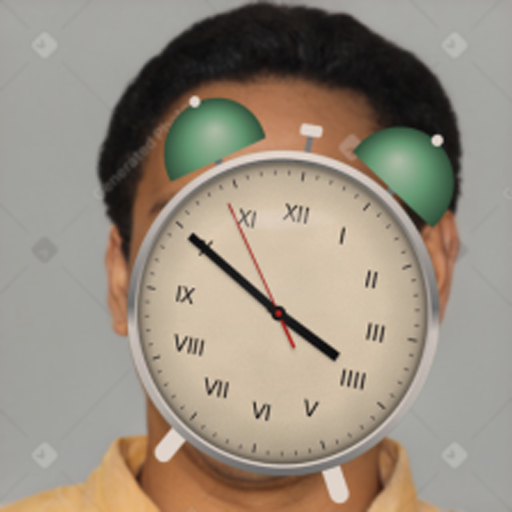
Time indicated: 3:49:54
